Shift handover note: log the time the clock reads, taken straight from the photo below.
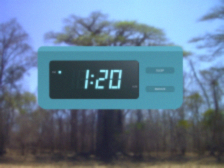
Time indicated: 1:20
